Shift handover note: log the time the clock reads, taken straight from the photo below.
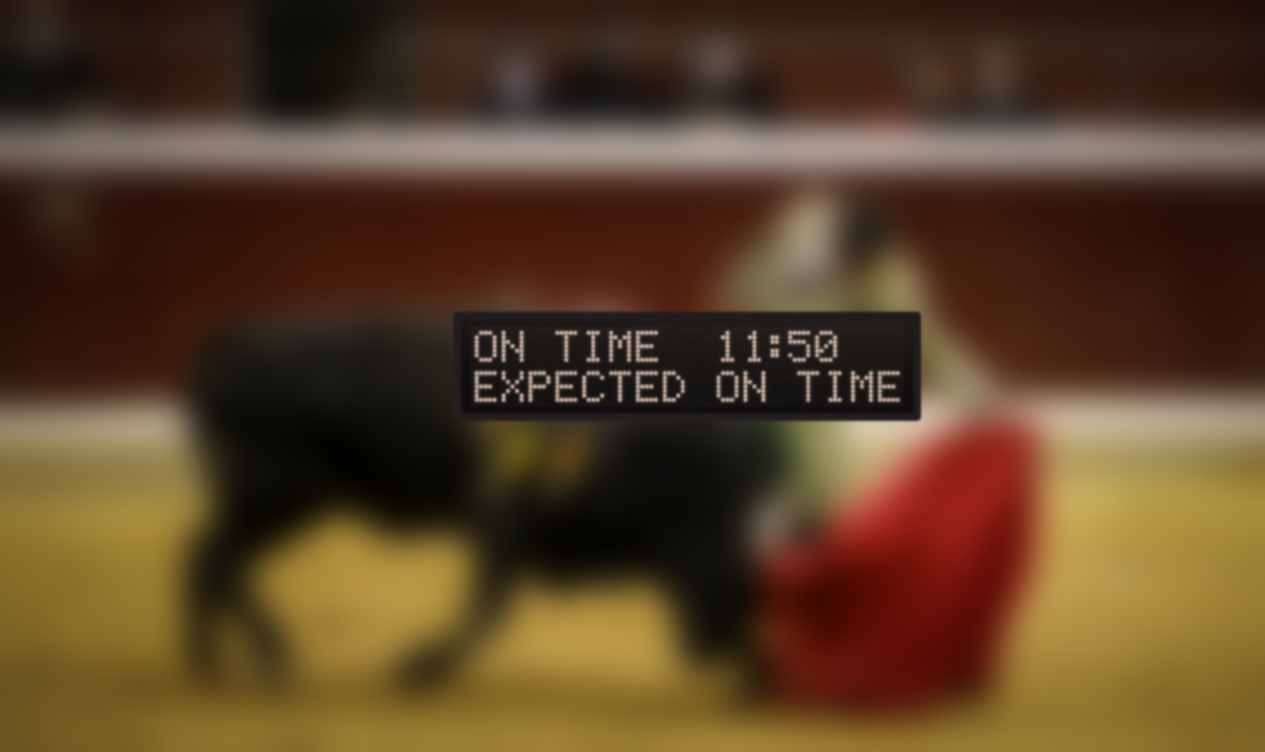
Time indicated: 11:50
